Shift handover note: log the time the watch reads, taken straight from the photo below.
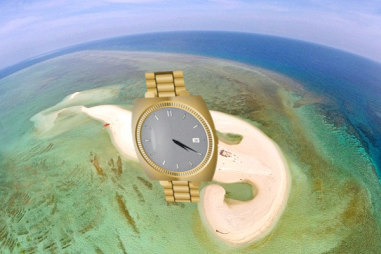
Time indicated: 4:20
